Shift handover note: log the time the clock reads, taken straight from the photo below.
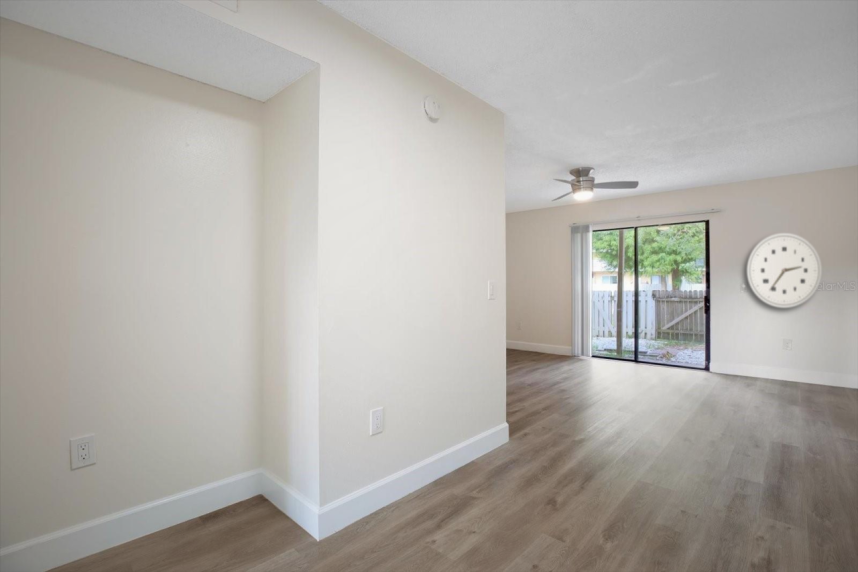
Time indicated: 2:36
